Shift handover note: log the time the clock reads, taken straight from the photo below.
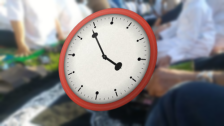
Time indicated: 3:54
